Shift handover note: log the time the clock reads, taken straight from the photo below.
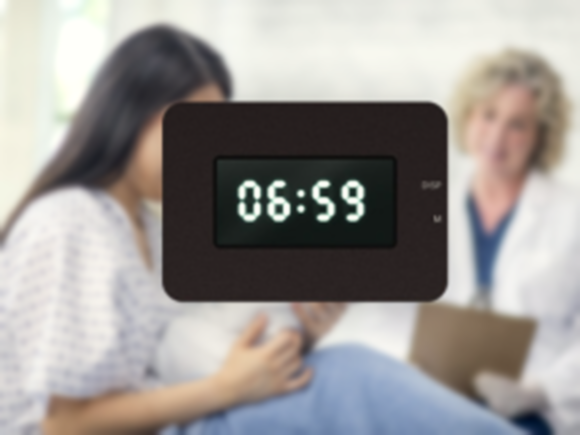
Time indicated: 6:59
